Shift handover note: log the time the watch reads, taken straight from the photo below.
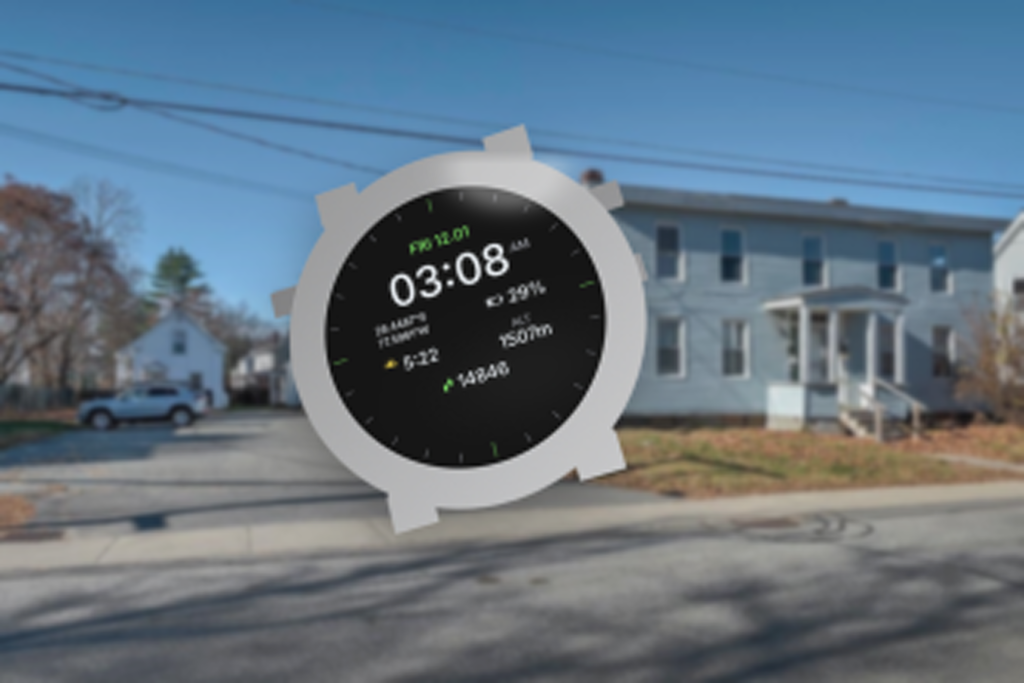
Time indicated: 3:08
